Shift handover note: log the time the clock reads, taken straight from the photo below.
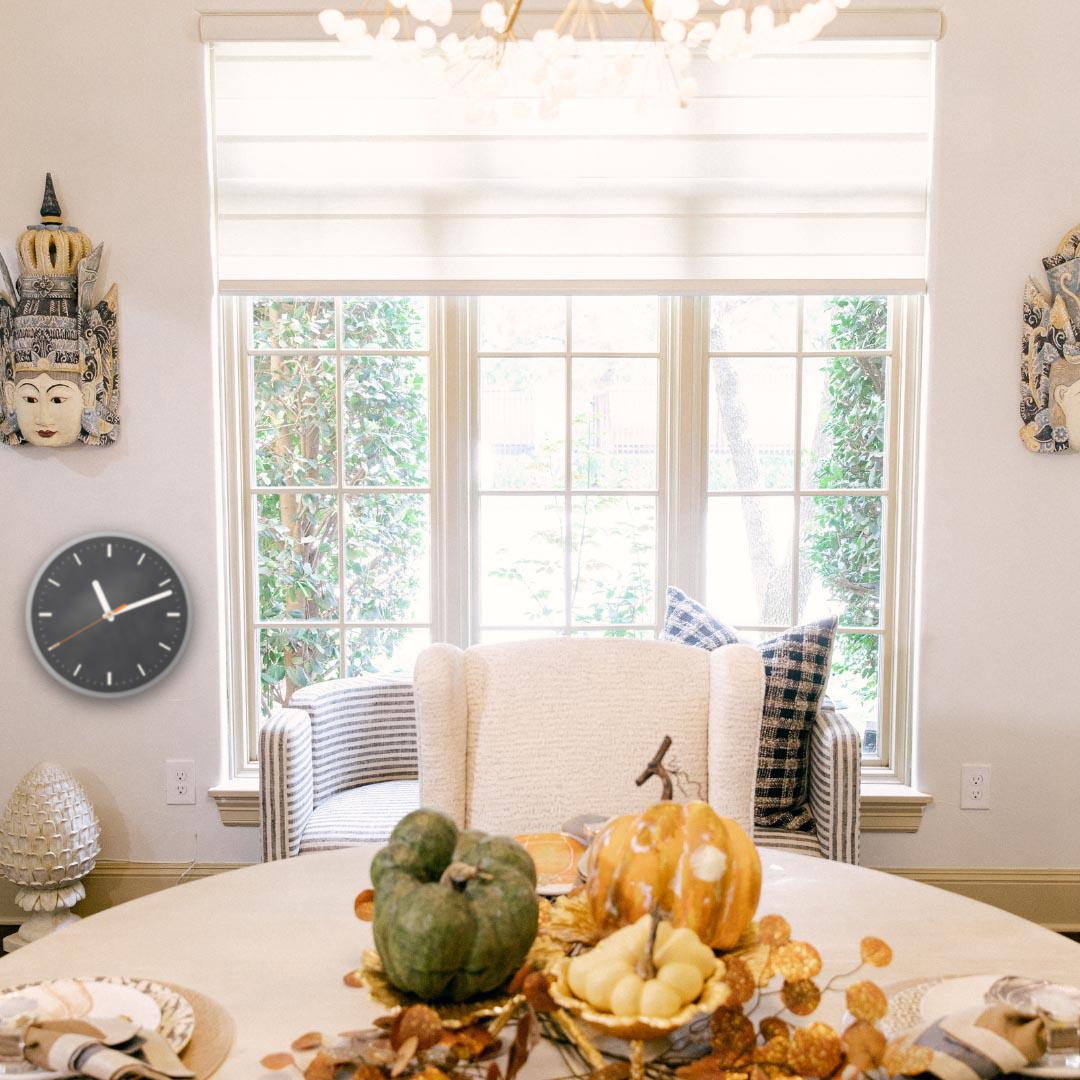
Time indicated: 11:11:40
